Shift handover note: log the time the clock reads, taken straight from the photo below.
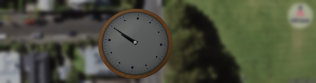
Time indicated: 9:50
